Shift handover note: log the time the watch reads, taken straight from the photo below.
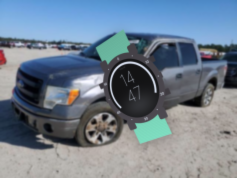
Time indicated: 14:47
